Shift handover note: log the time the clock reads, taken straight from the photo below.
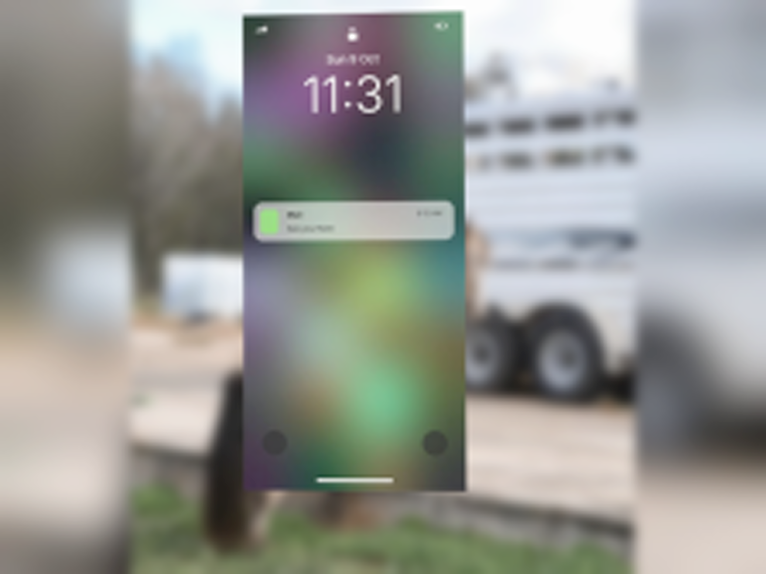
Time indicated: 11:31
